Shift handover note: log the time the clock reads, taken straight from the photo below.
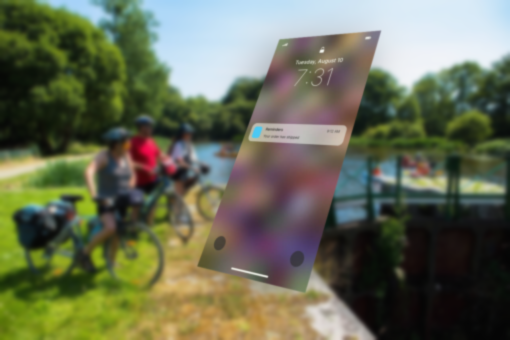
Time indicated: 7:31
